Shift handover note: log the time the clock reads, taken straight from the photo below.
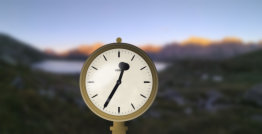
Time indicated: 12:35
